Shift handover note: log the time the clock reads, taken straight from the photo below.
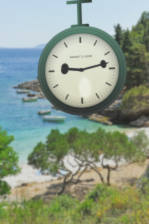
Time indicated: 9:13
